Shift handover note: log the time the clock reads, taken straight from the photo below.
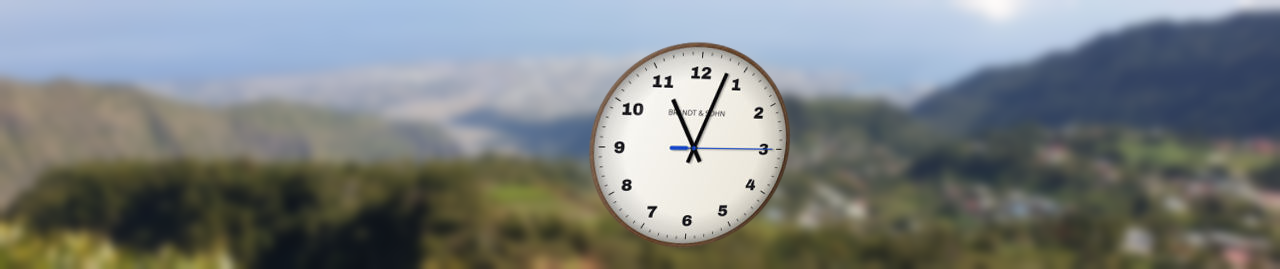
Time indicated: 11:03:15
